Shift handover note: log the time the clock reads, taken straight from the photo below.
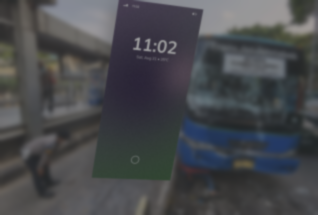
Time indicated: 11:02
